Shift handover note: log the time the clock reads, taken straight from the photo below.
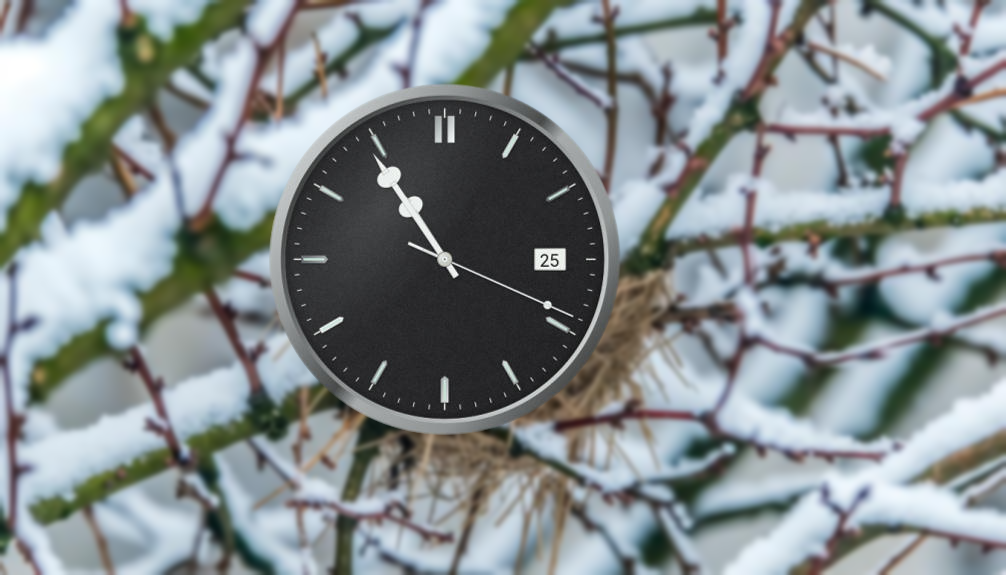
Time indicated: 10:54:19
